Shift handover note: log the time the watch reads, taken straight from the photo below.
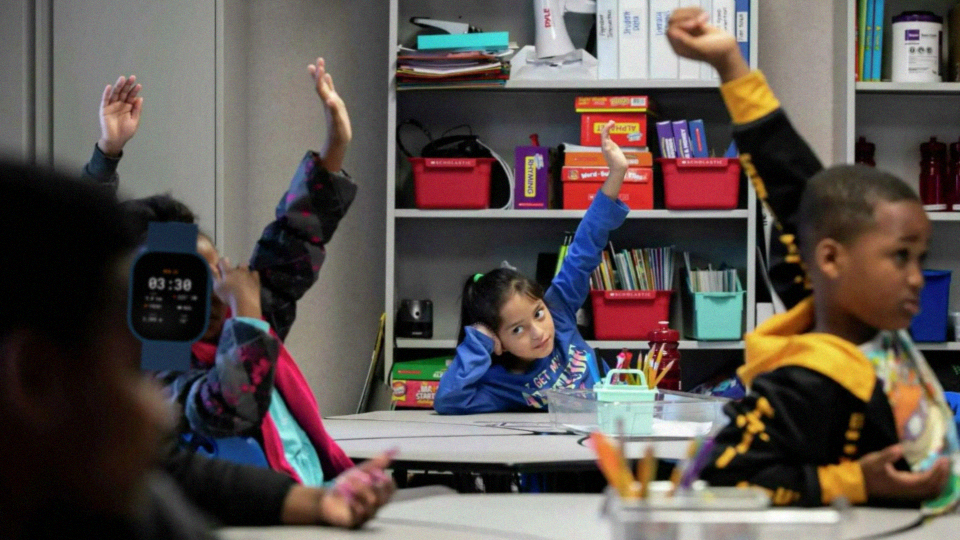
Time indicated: 3:30
